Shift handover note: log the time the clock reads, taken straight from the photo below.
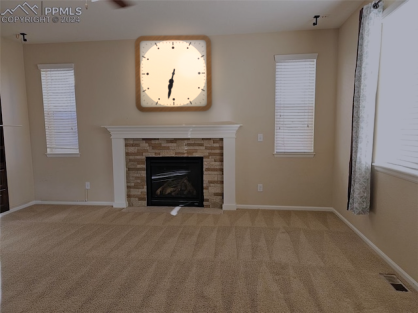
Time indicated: 6:32
